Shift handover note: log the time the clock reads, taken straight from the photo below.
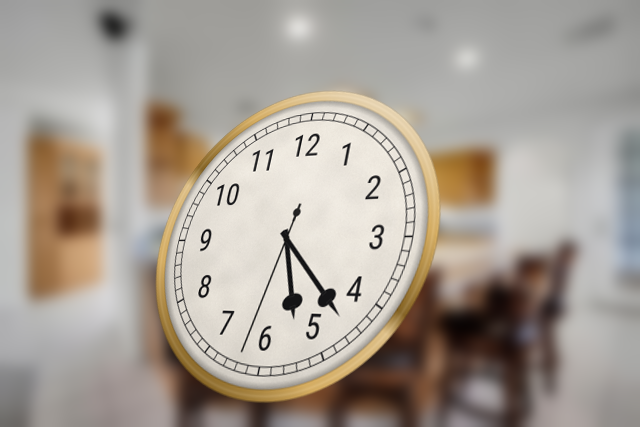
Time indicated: 5:22:32
